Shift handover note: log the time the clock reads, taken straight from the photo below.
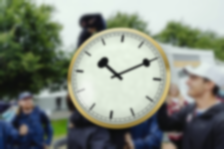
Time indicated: 10:10
